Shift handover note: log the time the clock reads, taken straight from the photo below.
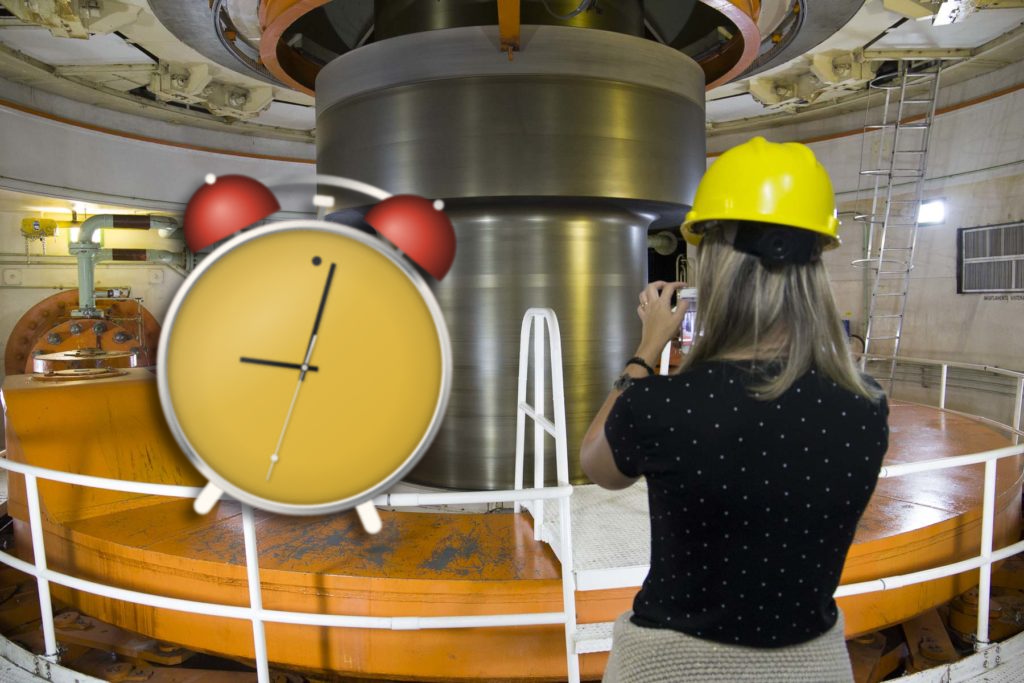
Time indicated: 9:01:32
